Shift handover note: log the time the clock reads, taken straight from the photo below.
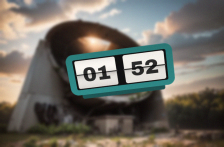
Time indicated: 1:52
